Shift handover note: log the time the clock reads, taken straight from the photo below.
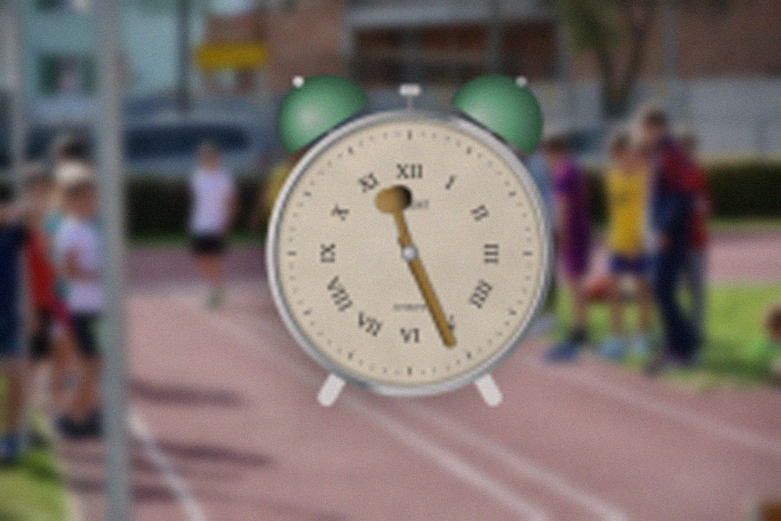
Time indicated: 11:26
